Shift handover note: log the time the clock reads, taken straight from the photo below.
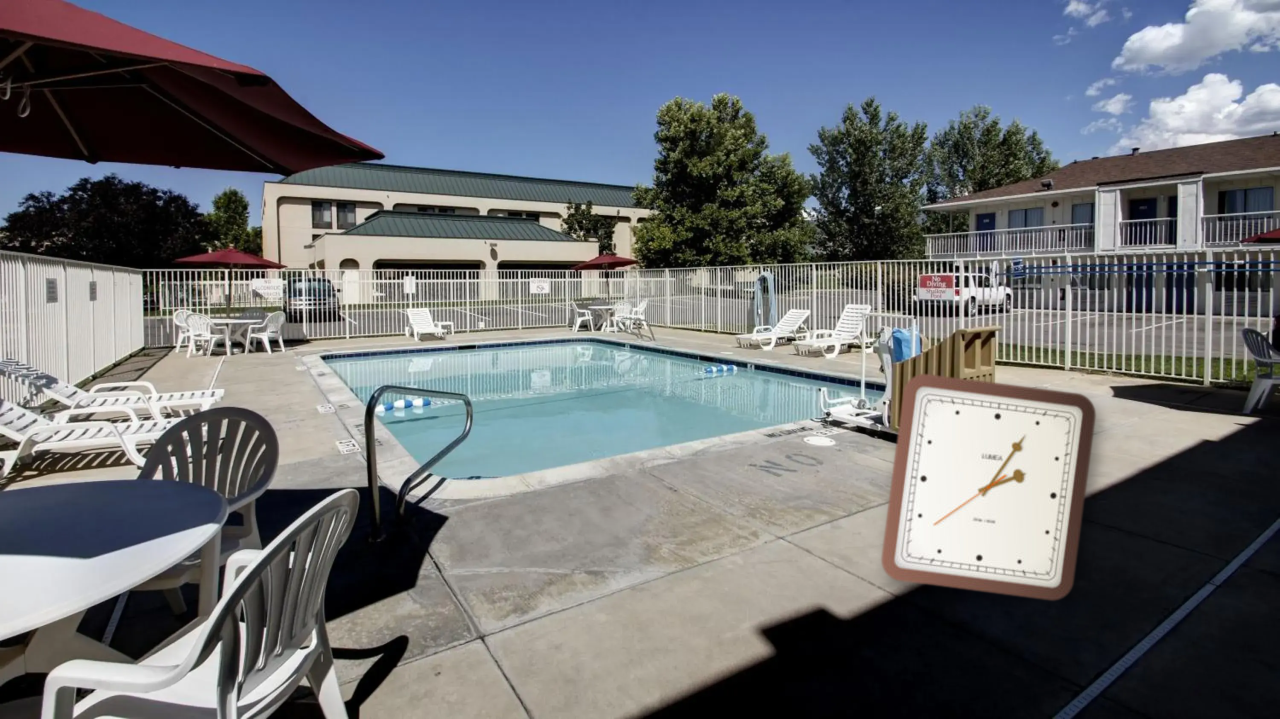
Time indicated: 2:04:38
